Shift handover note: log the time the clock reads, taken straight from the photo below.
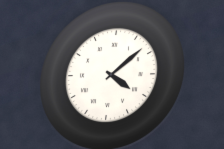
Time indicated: 4:08
